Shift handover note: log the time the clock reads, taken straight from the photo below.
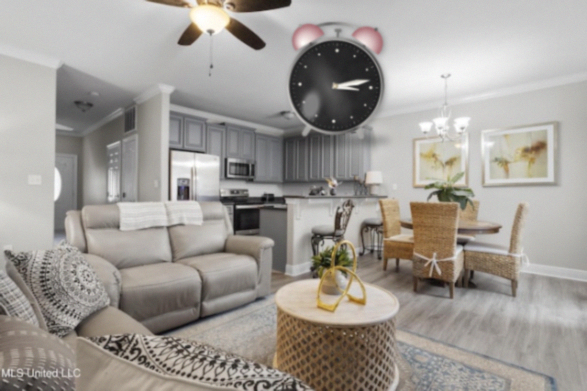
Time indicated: 3:13
